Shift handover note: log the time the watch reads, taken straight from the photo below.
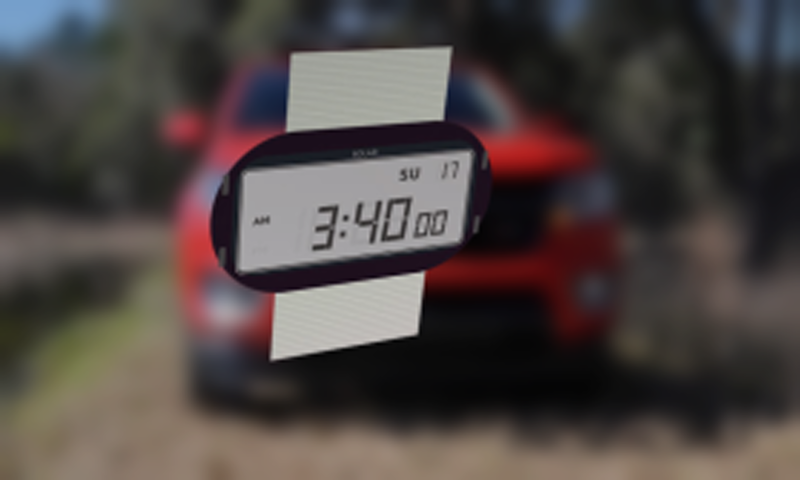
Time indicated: 3:40:00
